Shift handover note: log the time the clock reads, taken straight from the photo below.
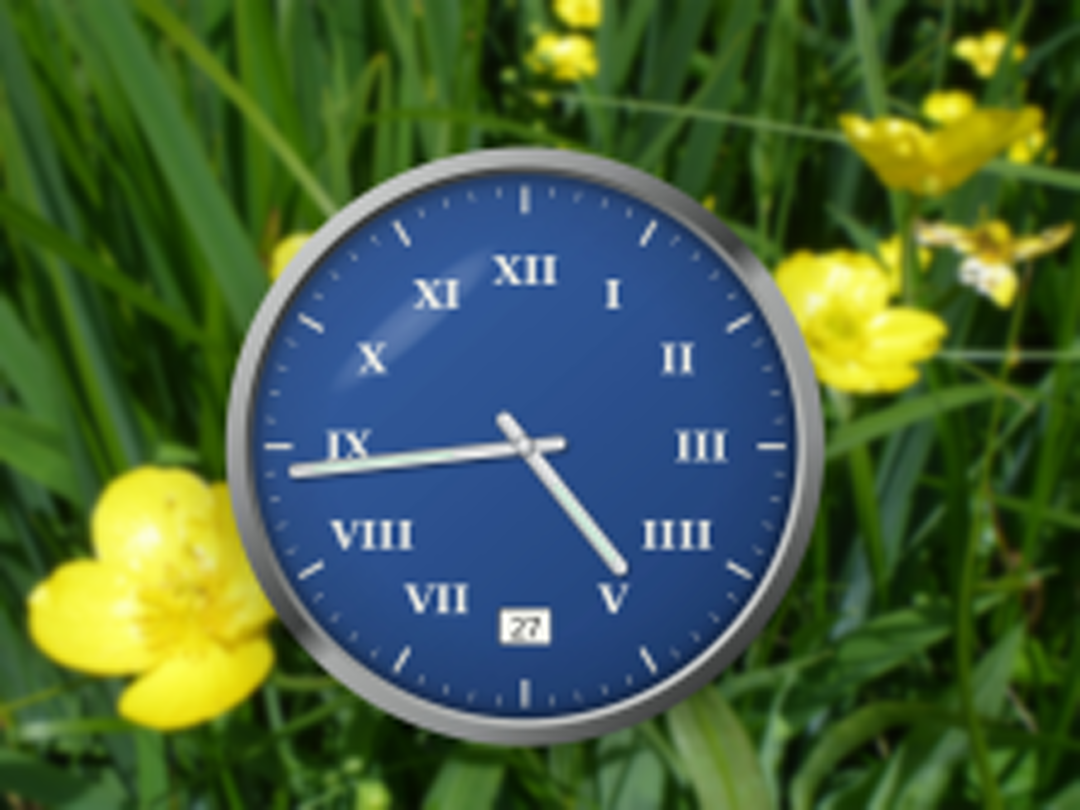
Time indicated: 4:44
